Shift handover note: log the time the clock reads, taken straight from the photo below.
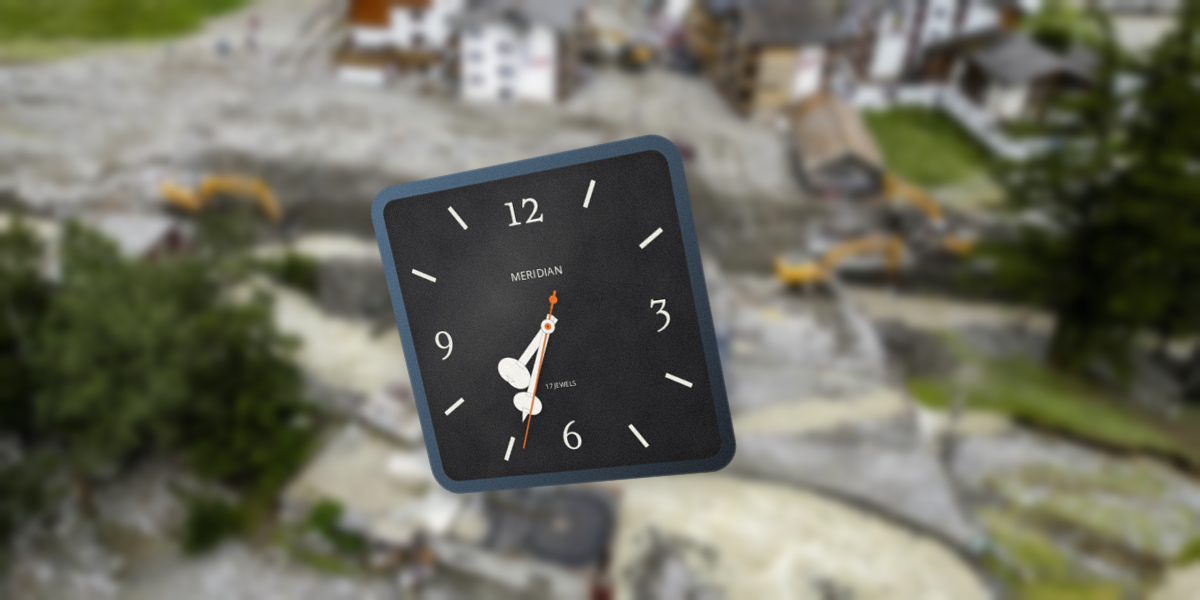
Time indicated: 7:34:34
